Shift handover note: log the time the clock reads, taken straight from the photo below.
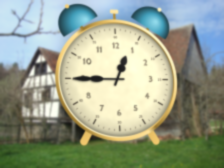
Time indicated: 12:45
